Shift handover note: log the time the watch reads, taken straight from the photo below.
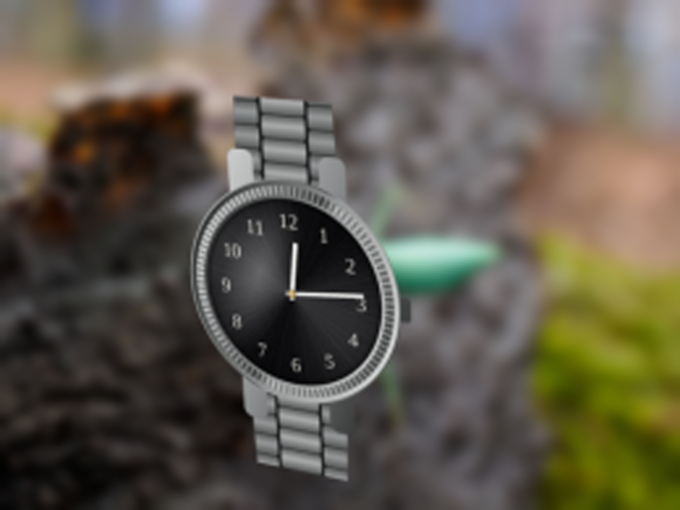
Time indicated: 12:14
